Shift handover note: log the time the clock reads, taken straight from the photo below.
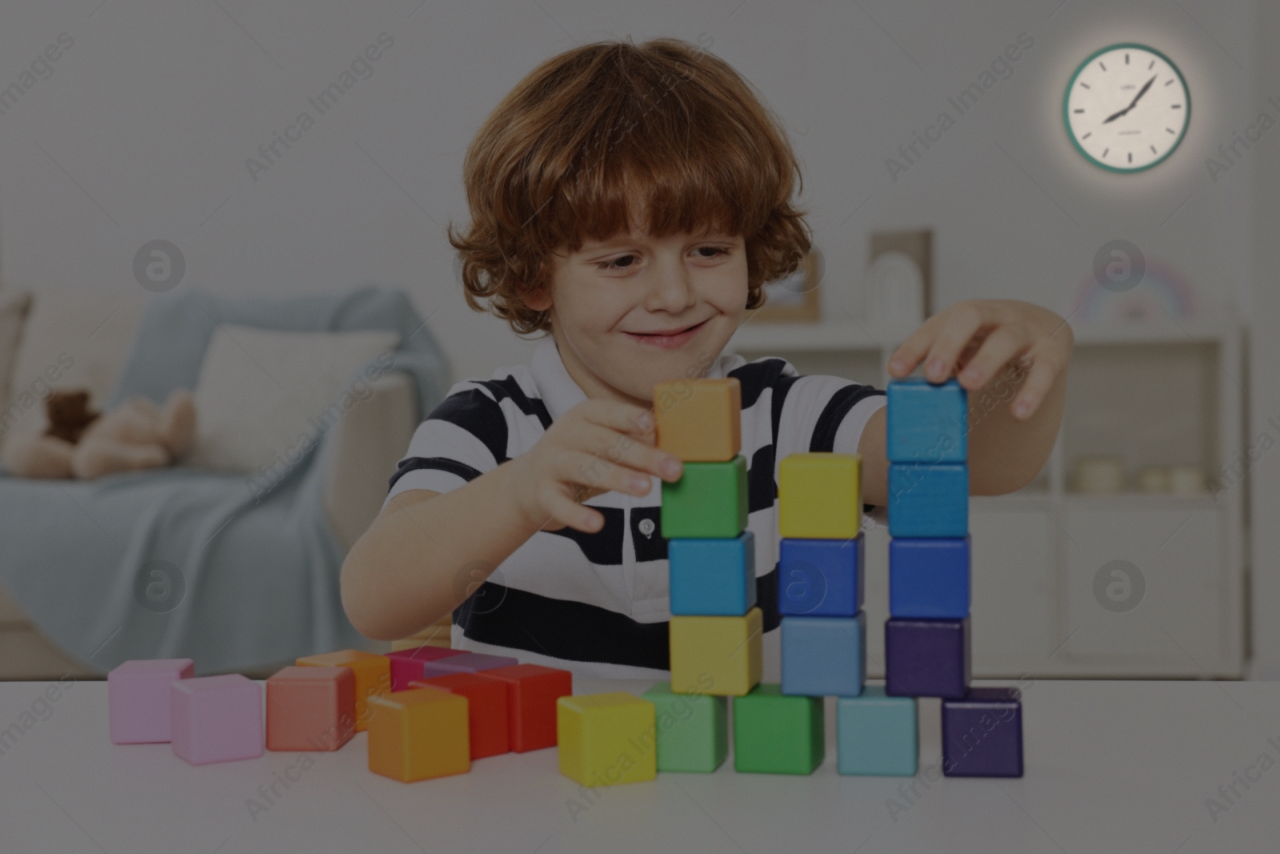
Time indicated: 8:07
